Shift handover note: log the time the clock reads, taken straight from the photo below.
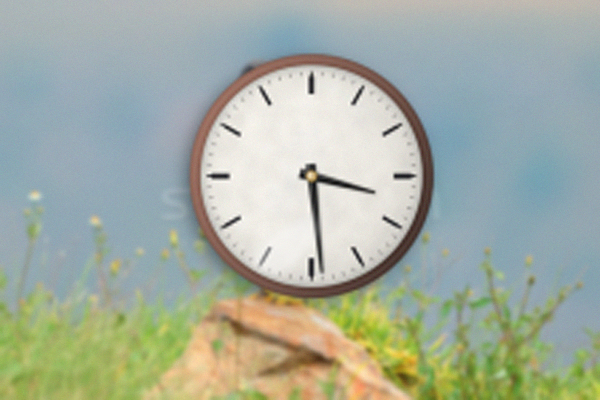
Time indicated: 3:29
